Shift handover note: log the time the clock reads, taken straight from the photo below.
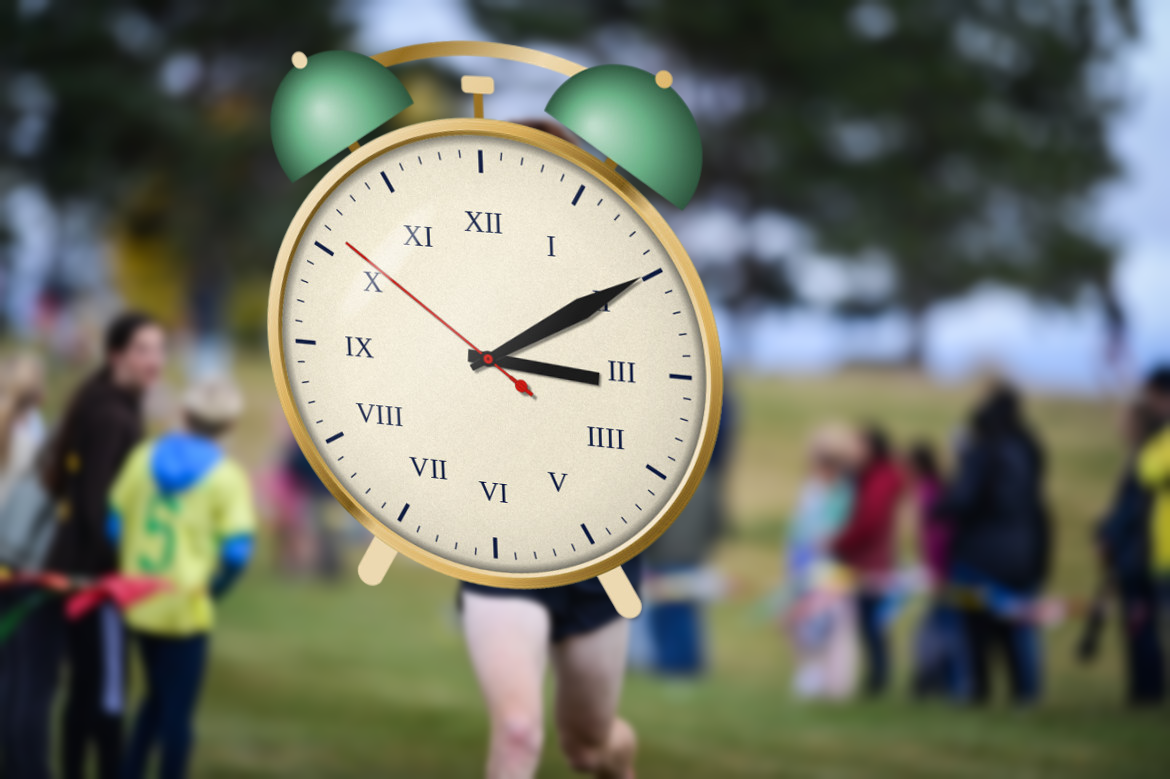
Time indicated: 3:09:51
